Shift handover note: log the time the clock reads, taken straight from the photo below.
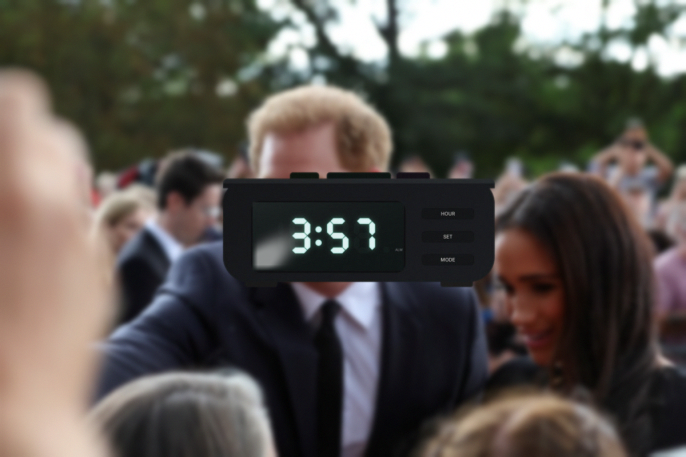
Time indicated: 3:57
